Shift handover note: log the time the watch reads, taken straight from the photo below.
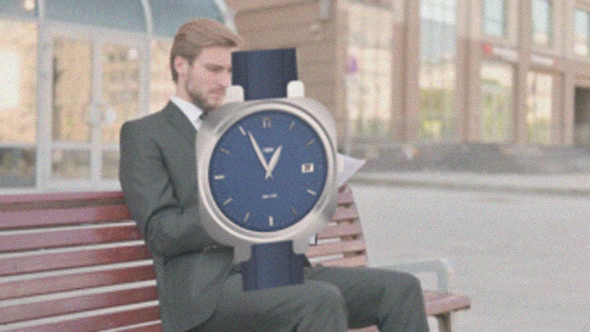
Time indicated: 12:56
